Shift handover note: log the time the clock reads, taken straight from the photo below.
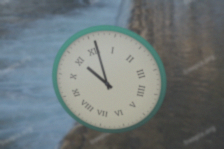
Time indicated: 11:01
